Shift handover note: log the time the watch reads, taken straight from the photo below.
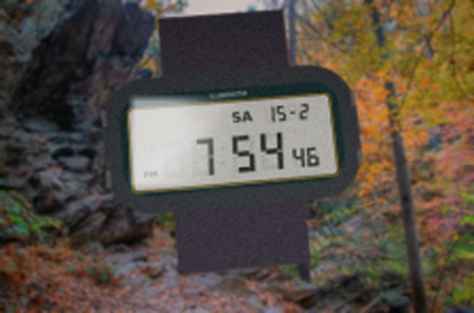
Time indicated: 7:54:46
